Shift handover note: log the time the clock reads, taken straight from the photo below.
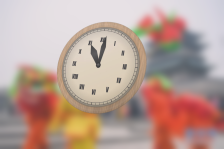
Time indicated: 11:01
